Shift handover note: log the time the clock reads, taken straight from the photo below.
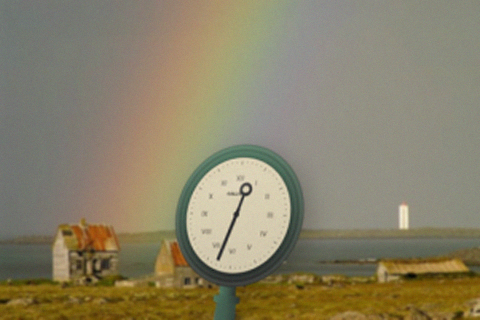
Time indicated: 12:33
